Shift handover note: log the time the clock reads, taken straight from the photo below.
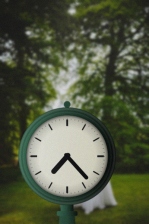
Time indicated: 7:23
